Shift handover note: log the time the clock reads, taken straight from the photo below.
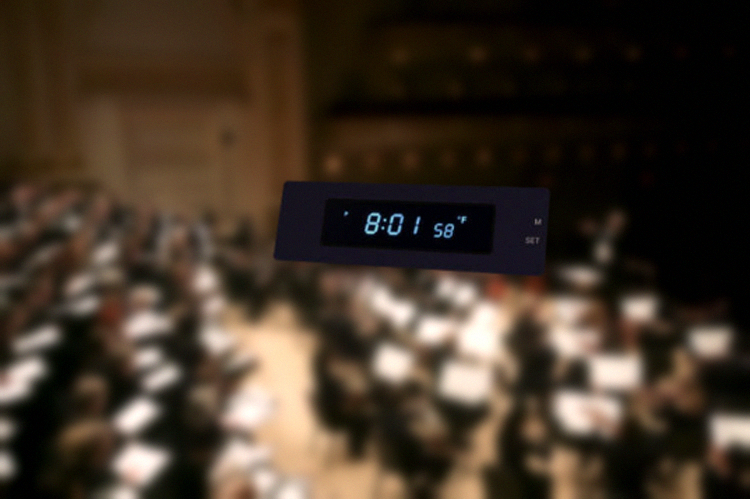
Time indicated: 8:01
